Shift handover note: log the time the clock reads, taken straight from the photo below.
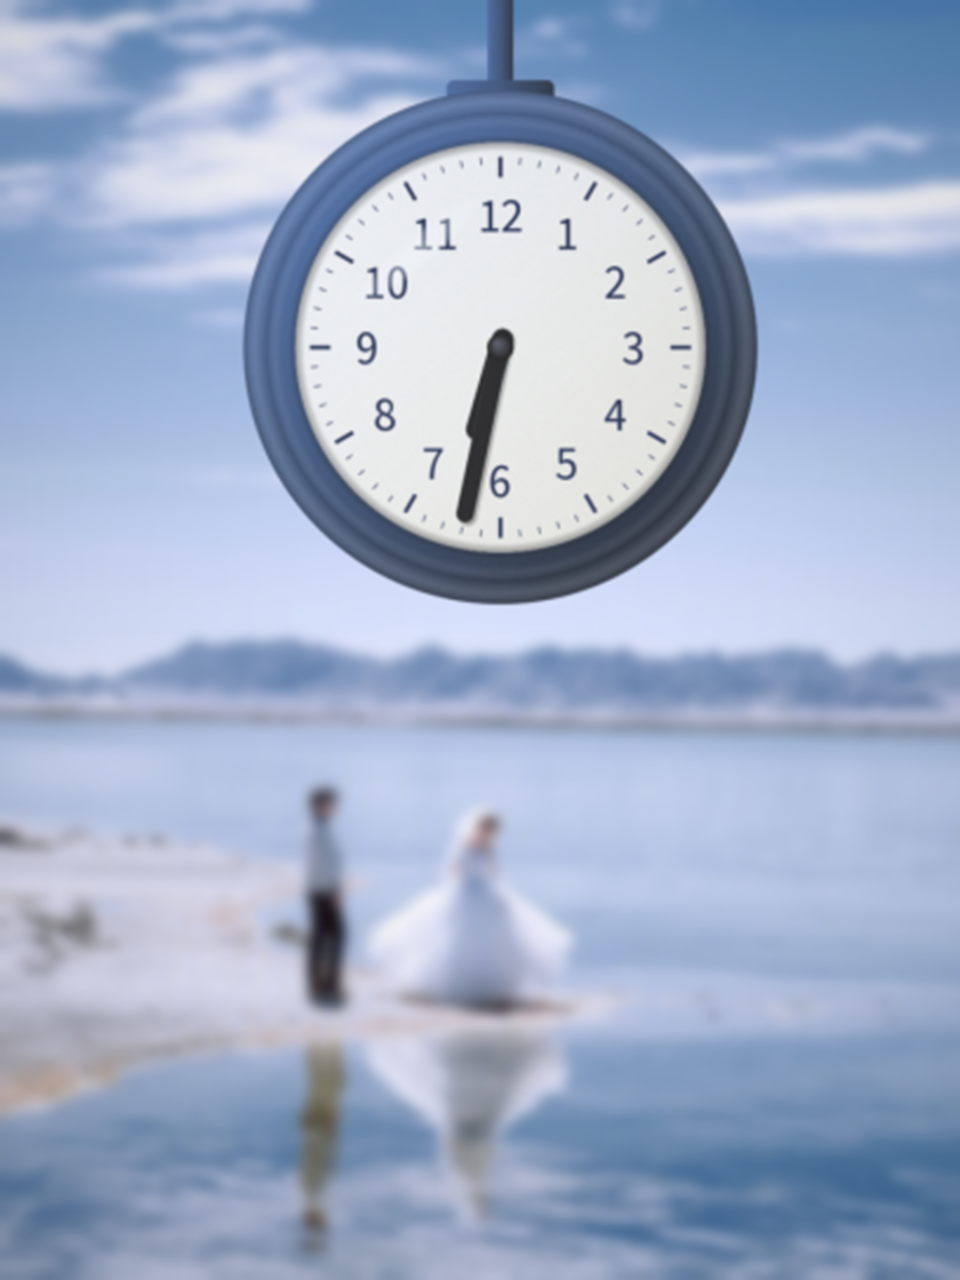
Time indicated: 6:32
